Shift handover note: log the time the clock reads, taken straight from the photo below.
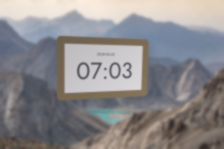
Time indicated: 7:03
